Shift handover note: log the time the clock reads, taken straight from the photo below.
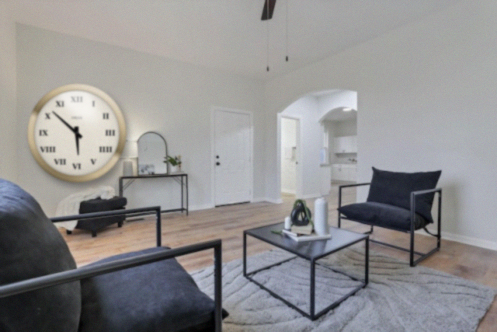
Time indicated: 5:52
